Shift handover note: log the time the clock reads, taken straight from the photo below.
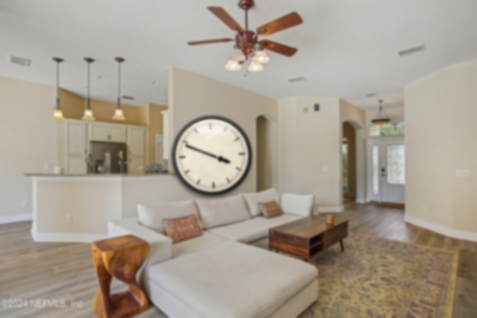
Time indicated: 3:49
